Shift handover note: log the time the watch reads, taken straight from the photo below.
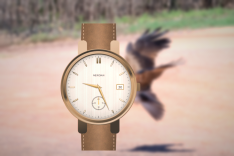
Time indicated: 9:26
